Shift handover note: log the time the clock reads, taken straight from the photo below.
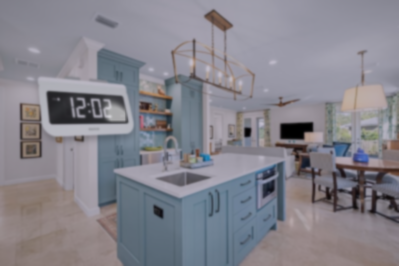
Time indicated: 12:02
